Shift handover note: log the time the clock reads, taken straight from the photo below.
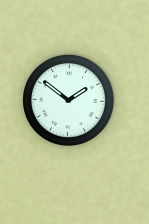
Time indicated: 1:51
